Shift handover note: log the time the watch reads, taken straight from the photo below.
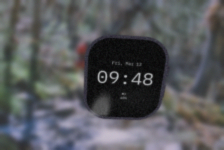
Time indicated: 9:48
